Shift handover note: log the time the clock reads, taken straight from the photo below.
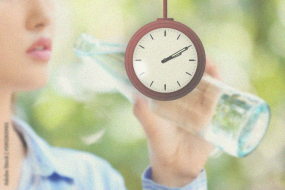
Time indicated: 2:10
